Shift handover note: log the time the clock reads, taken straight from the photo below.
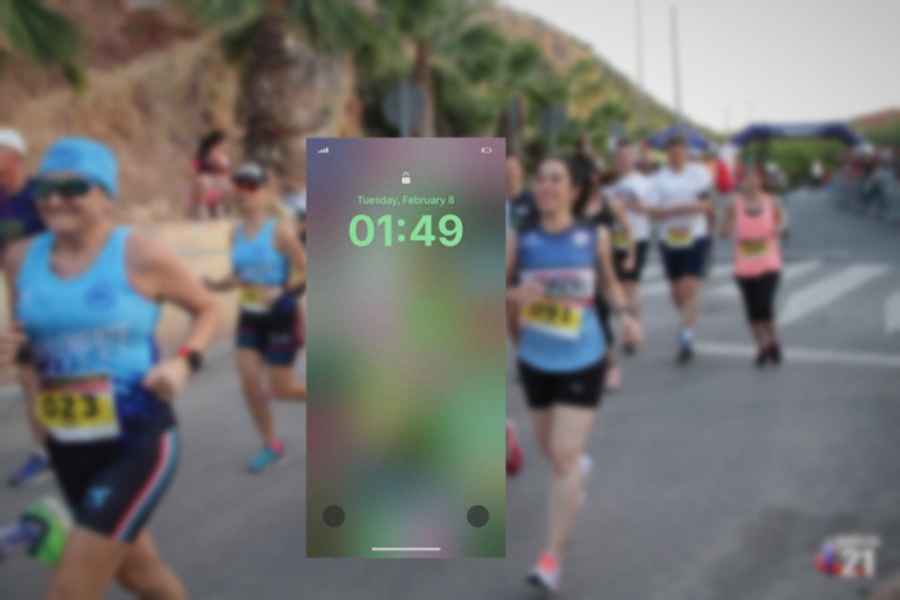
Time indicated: 1:49
